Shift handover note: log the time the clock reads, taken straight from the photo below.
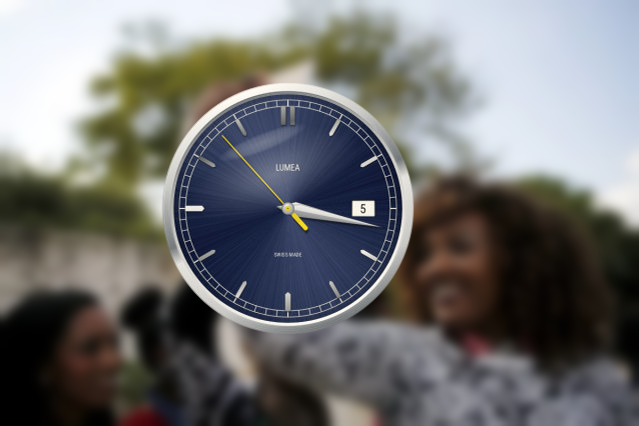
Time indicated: 3:16:53
